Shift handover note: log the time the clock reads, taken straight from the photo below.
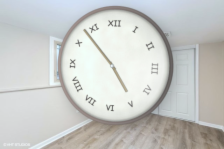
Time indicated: 4:53
